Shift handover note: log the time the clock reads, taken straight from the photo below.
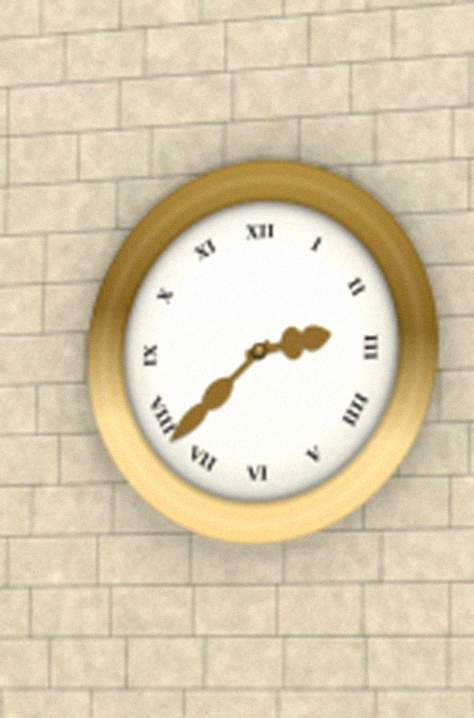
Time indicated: 2:38
